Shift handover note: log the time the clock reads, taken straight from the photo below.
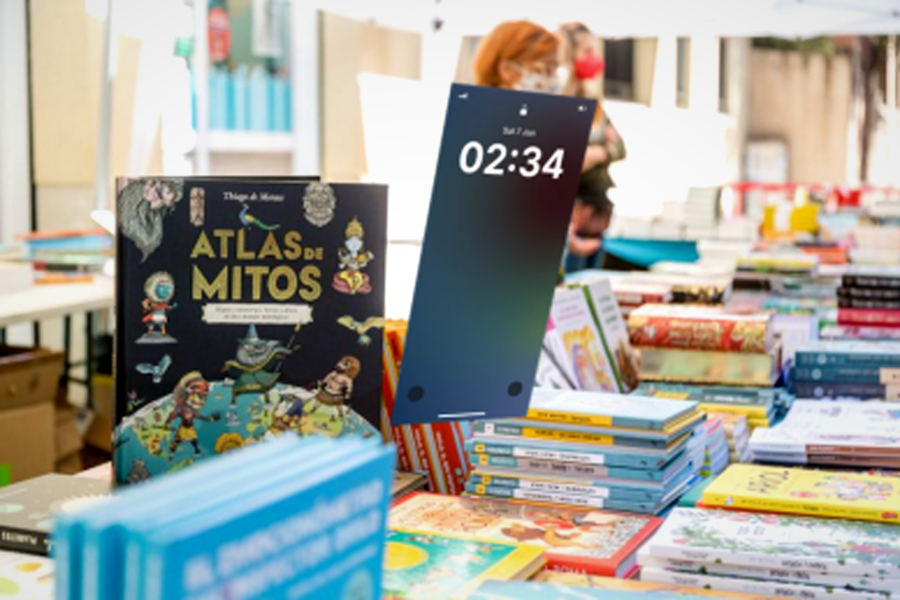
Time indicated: 2:34
